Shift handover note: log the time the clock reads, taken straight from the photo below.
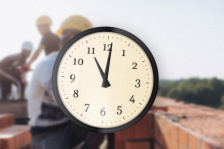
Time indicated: 11:01
